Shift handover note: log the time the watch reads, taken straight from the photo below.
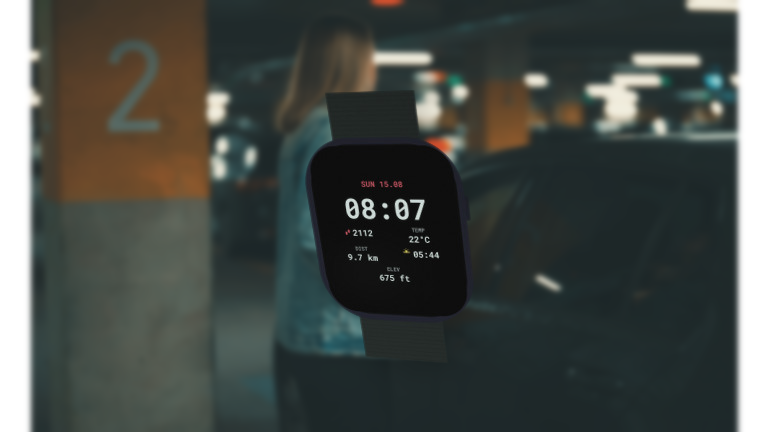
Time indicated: 8:07
